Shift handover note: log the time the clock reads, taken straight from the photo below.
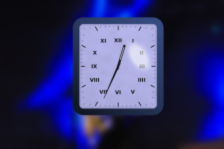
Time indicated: 12:34
